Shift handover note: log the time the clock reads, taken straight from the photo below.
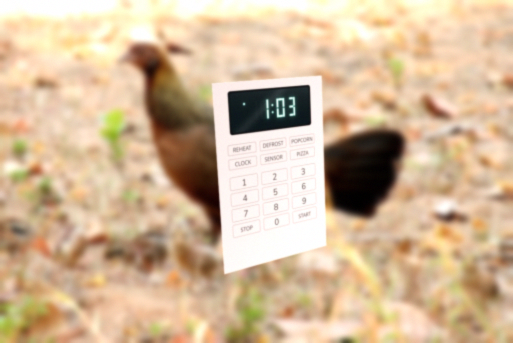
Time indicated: 1:03
